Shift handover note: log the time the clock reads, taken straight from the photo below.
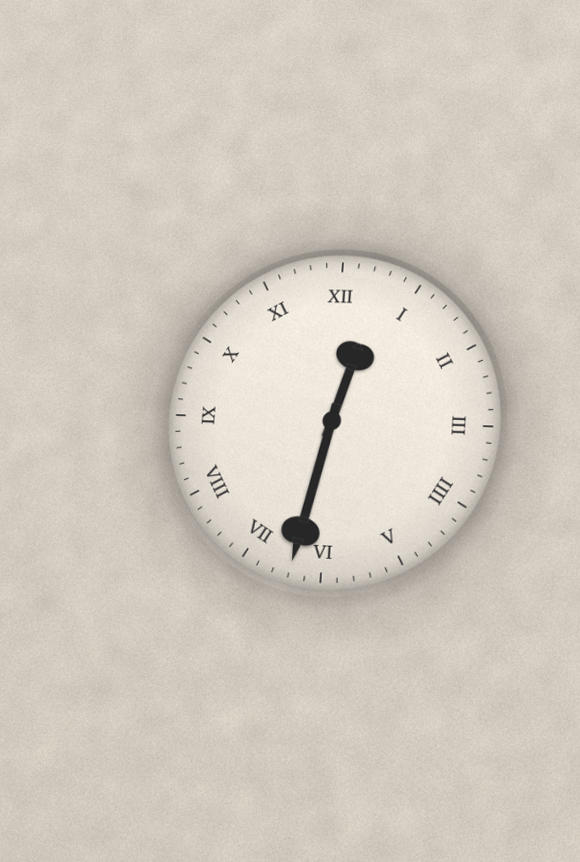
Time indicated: 12:32
